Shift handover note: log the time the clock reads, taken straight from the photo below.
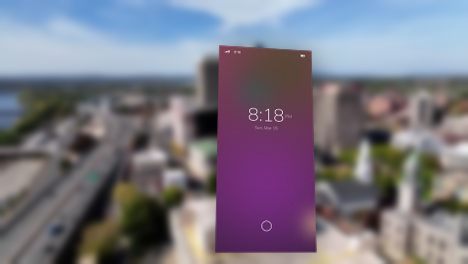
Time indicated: 8:18
